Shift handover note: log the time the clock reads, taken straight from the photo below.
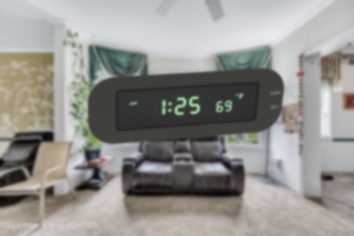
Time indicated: 1:25
